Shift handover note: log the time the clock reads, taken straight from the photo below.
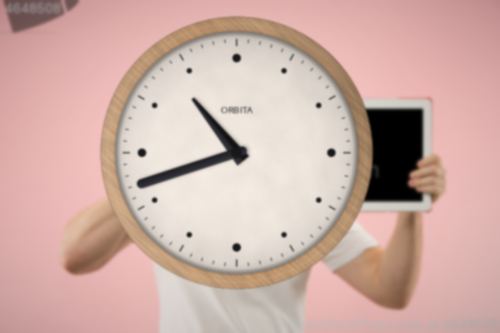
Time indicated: 10:42
